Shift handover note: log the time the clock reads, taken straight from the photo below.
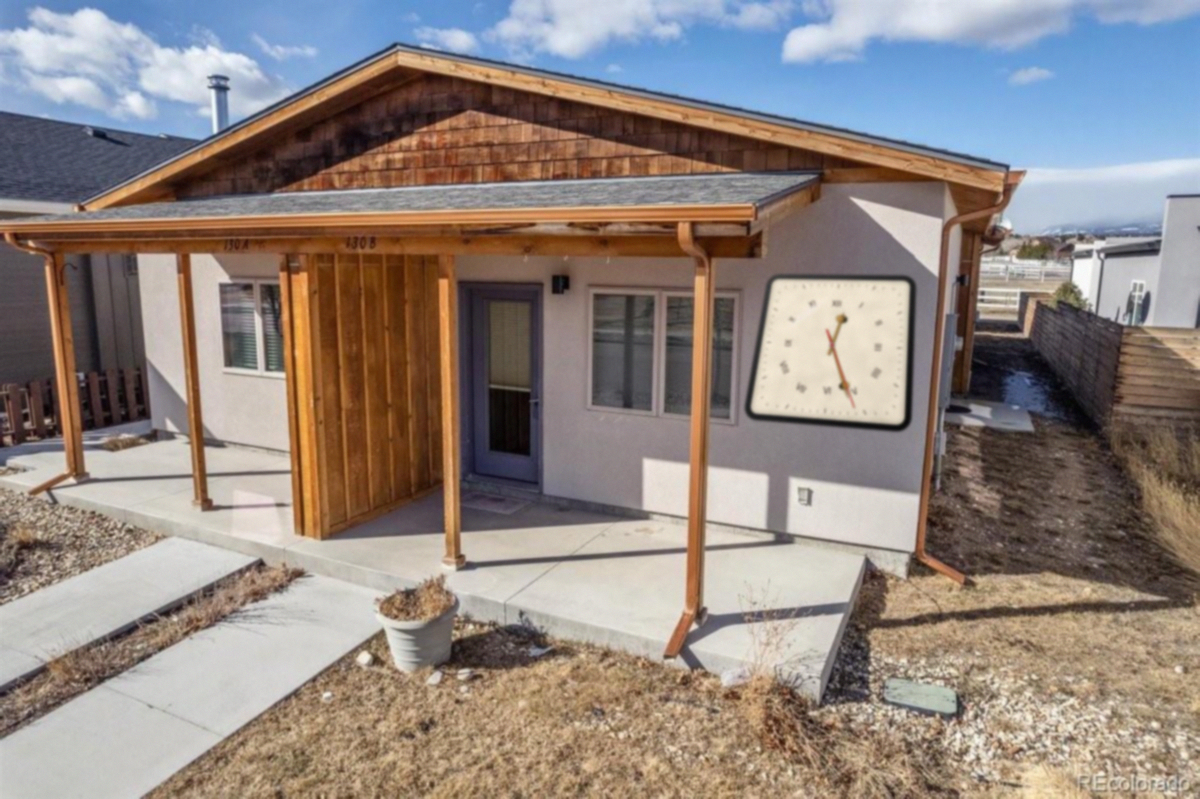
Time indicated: 12:26:26
